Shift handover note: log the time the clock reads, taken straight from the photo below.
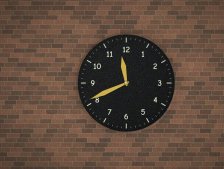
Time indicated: 11:41
